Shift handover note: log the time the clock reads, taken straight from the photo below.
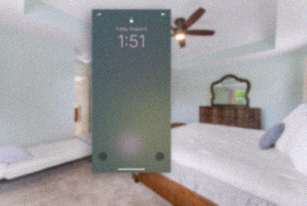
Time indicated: 1:51
